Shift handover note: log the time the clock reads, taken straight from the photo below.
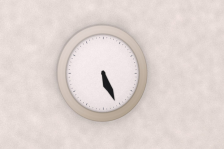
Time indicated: 5:26
